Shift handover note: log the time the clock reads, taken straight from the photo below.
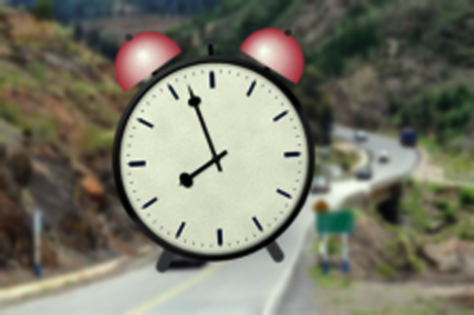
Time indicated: 7:57
